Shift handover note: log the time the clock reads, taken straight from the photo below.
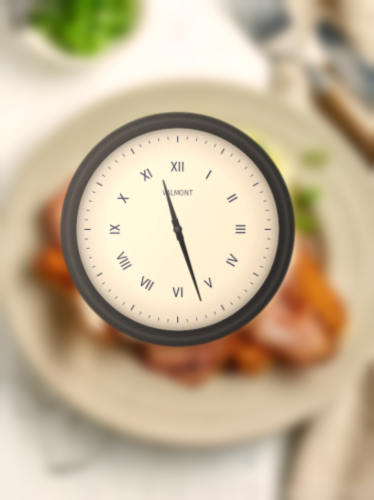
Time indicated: 11:27
